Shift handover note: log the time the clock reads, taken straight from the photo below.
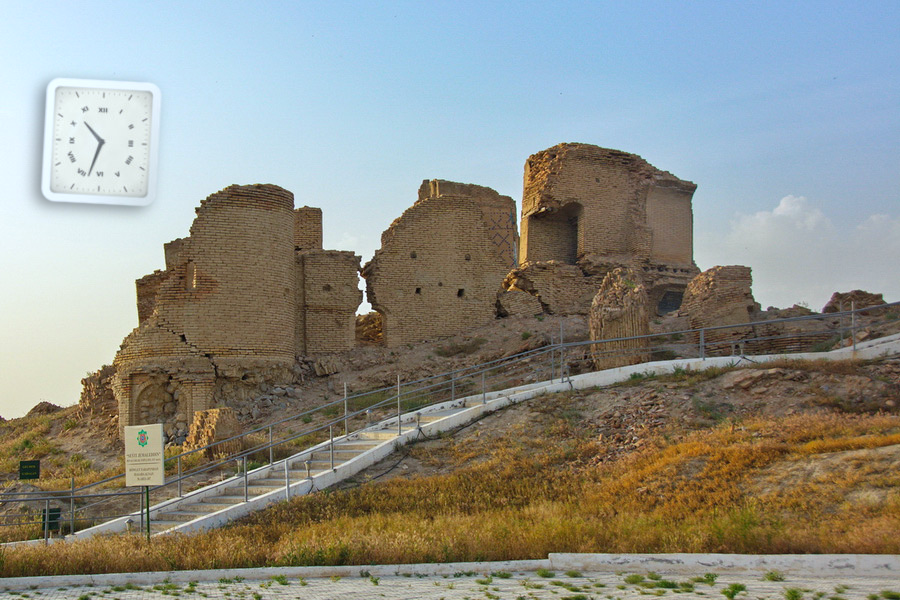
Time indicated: 10:33
